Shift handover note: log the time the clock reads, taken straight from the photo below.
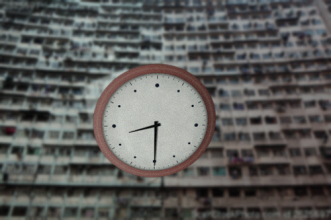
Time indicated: 8:30
